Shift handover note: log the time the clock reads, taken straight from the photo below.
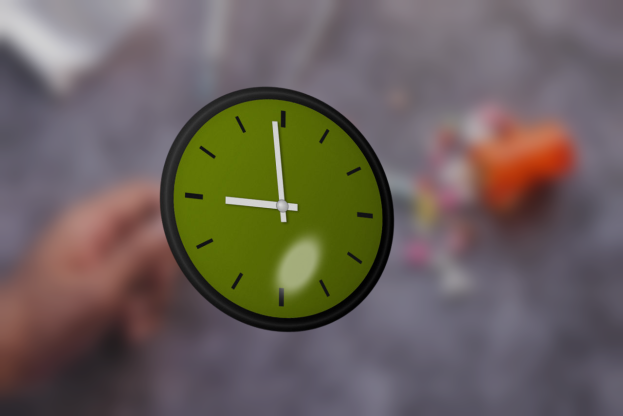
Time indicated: 8:59
